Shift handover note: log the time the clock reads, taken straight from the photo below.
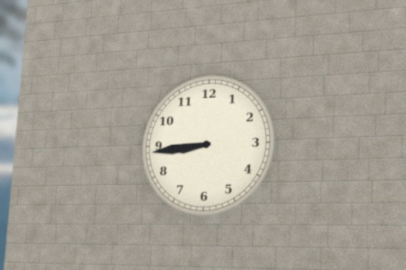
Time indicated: 8:44
